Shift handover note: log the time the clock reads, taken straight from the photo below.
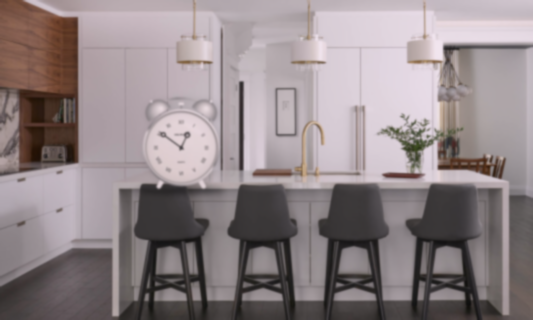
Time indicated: 12:51
